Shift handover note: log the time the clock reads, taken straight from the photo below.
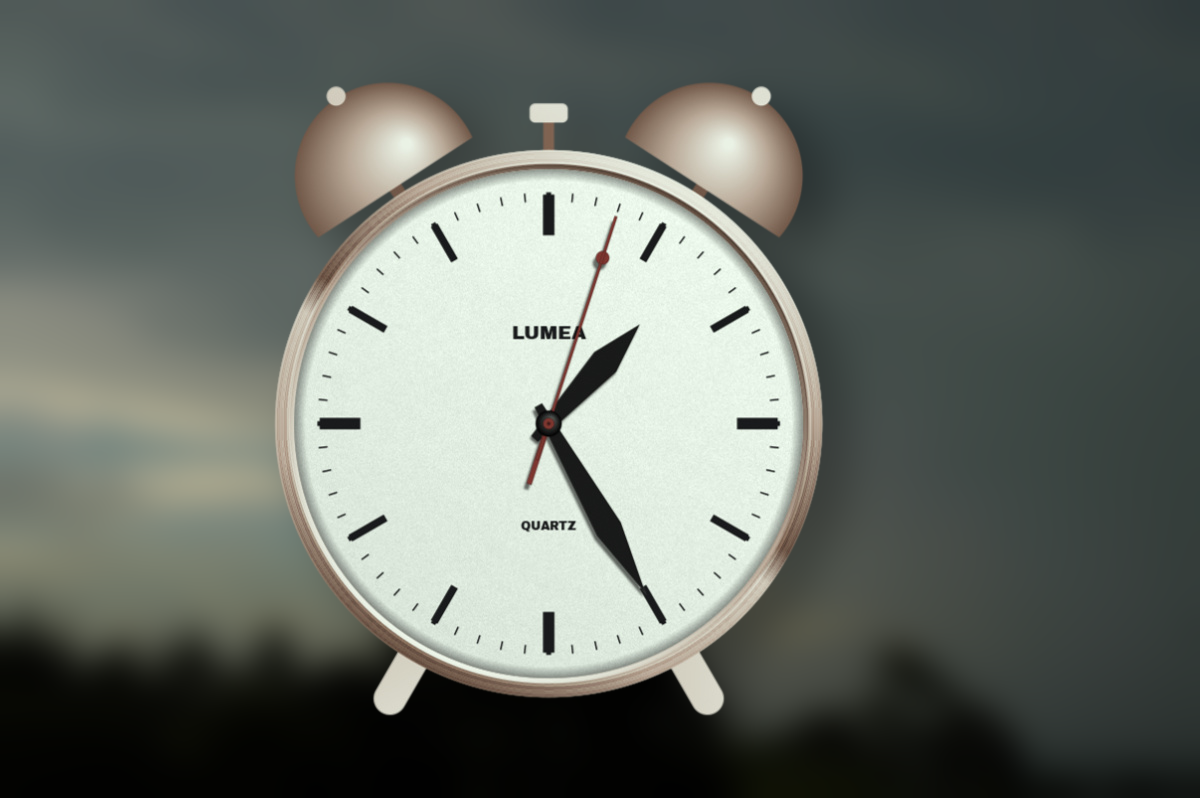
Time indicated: 1:25:03
